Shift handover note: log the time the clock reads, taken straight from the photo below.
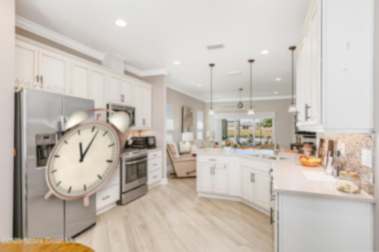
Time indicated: 11:02
